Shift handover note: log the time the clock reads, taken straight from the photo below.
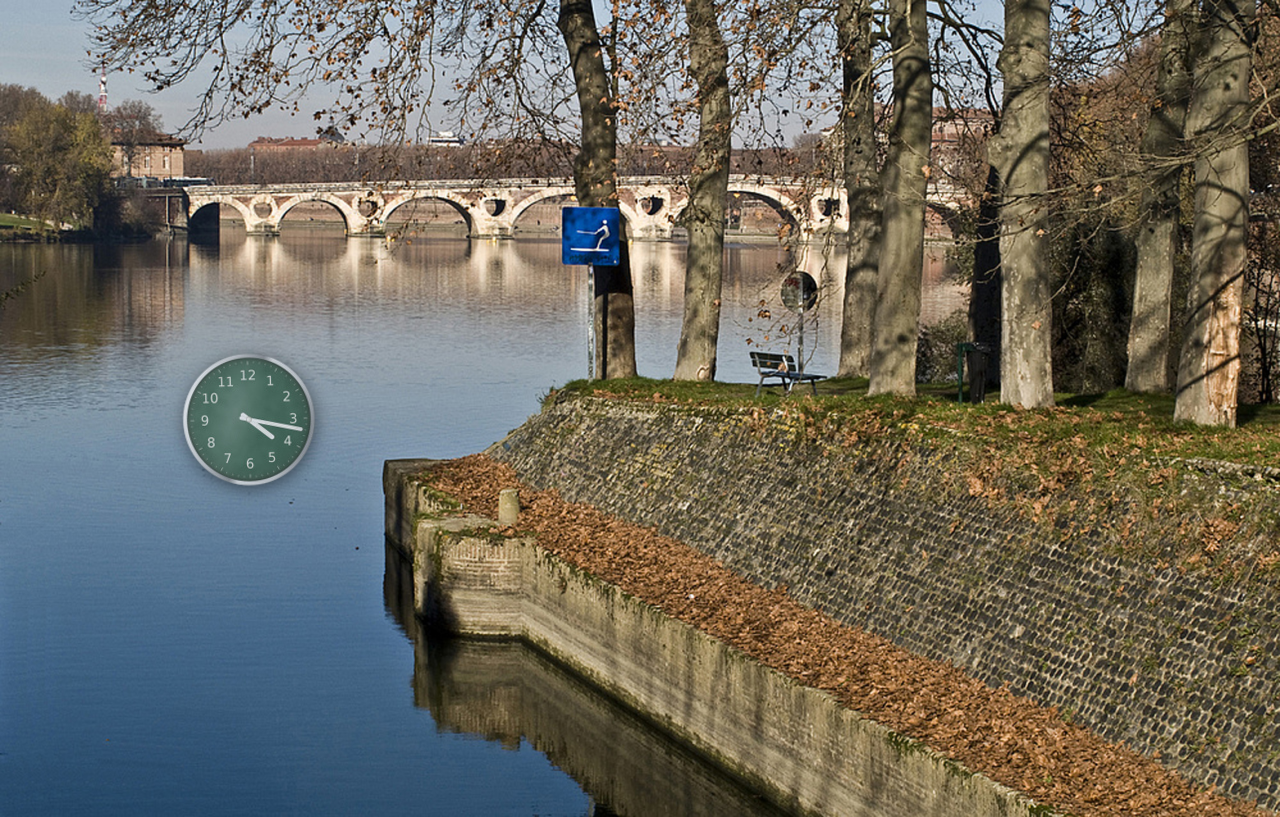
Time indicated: 4:17
